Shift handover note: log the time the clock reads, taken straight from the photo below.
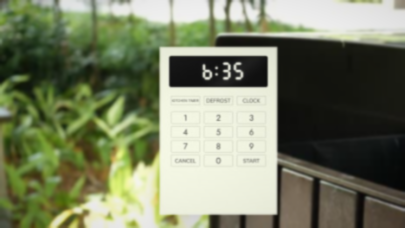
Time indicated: 6:35
